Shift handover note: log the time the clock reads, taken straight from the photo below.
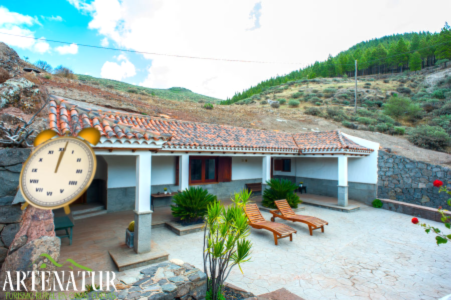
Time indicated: 12:01
